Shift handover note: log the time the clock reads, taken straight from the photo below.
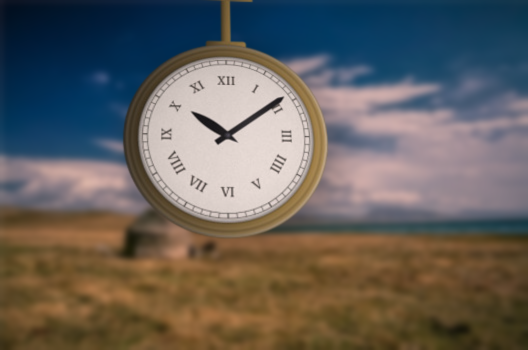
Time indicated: 10:09
